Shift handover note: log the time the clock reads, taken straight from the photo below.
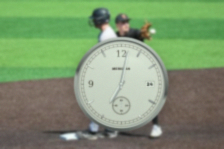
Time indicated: 7:02
